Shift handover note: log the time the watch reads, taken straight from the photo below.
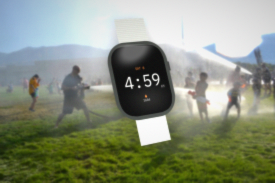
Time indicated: 4:59
